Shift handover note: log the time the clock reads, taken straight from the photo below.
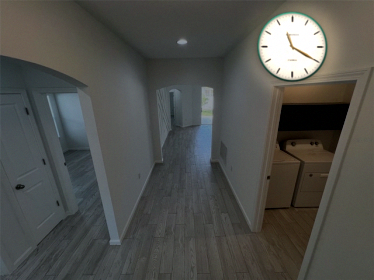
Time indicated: 11:20
